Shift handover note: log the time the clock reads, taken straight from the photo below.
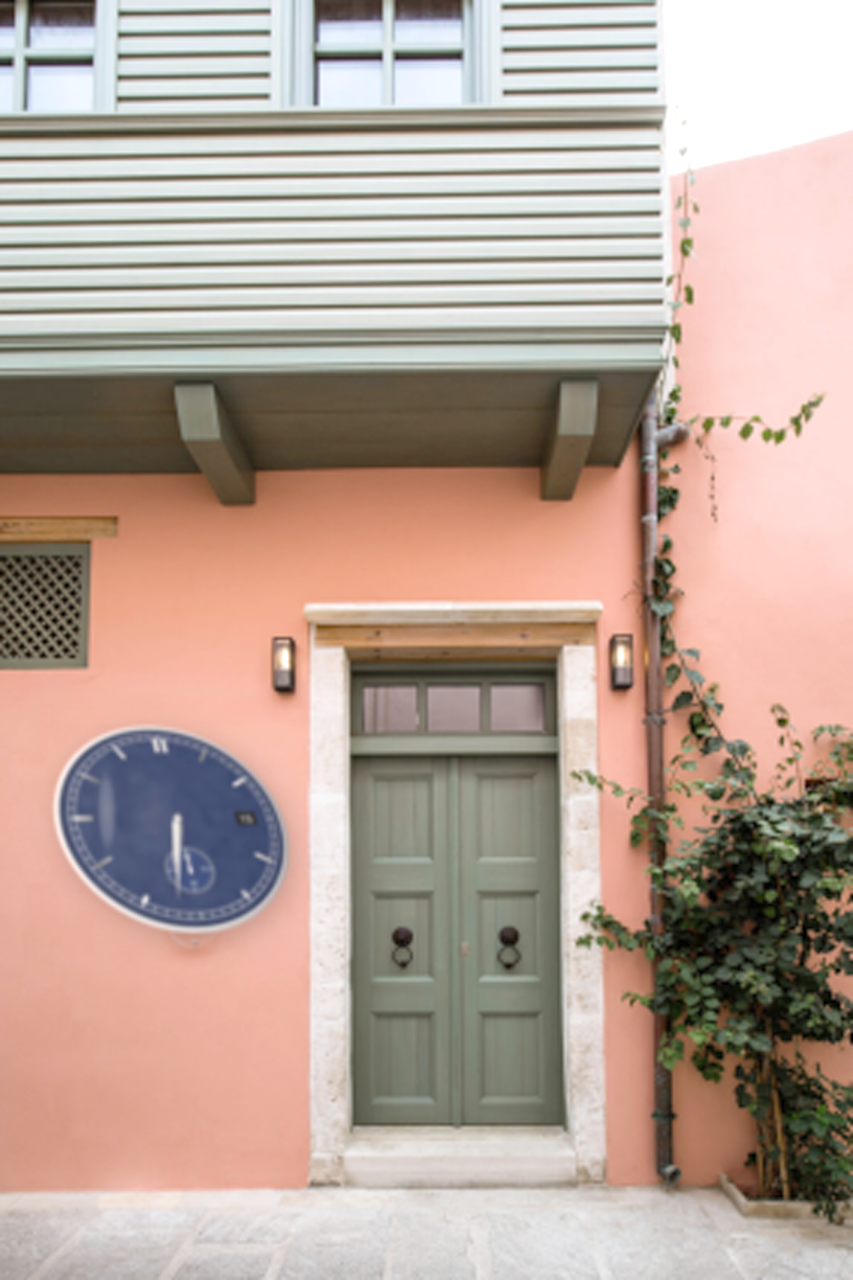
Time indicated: 6:32
